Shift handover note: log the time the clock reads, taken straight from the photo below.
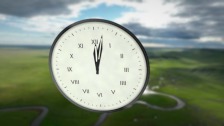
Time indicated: 12:02
